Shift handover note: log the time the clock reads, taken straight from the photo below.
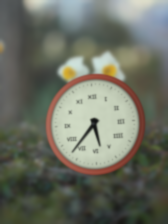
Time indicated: 5:37
